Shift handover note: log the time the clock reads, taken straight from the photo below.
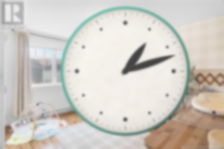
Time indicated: 1:12
